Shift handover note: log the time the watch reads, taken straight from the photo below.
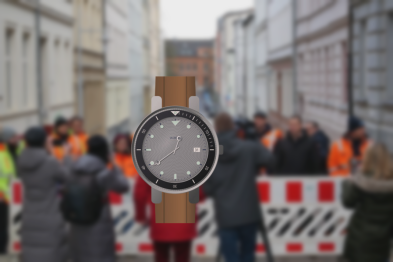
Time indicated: 12:39
